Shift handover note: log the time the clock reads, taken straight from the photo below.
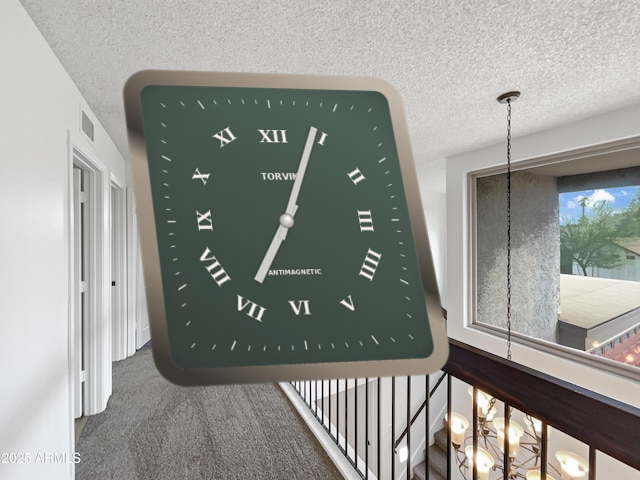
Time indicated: 7:04
